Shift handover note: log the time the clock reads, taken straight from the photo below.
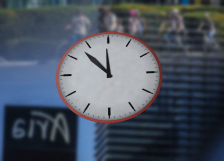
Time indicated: 11:53
